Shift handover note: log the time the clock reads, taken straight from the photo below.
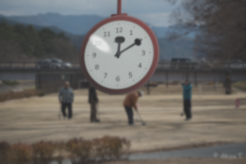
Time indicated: 12:10
